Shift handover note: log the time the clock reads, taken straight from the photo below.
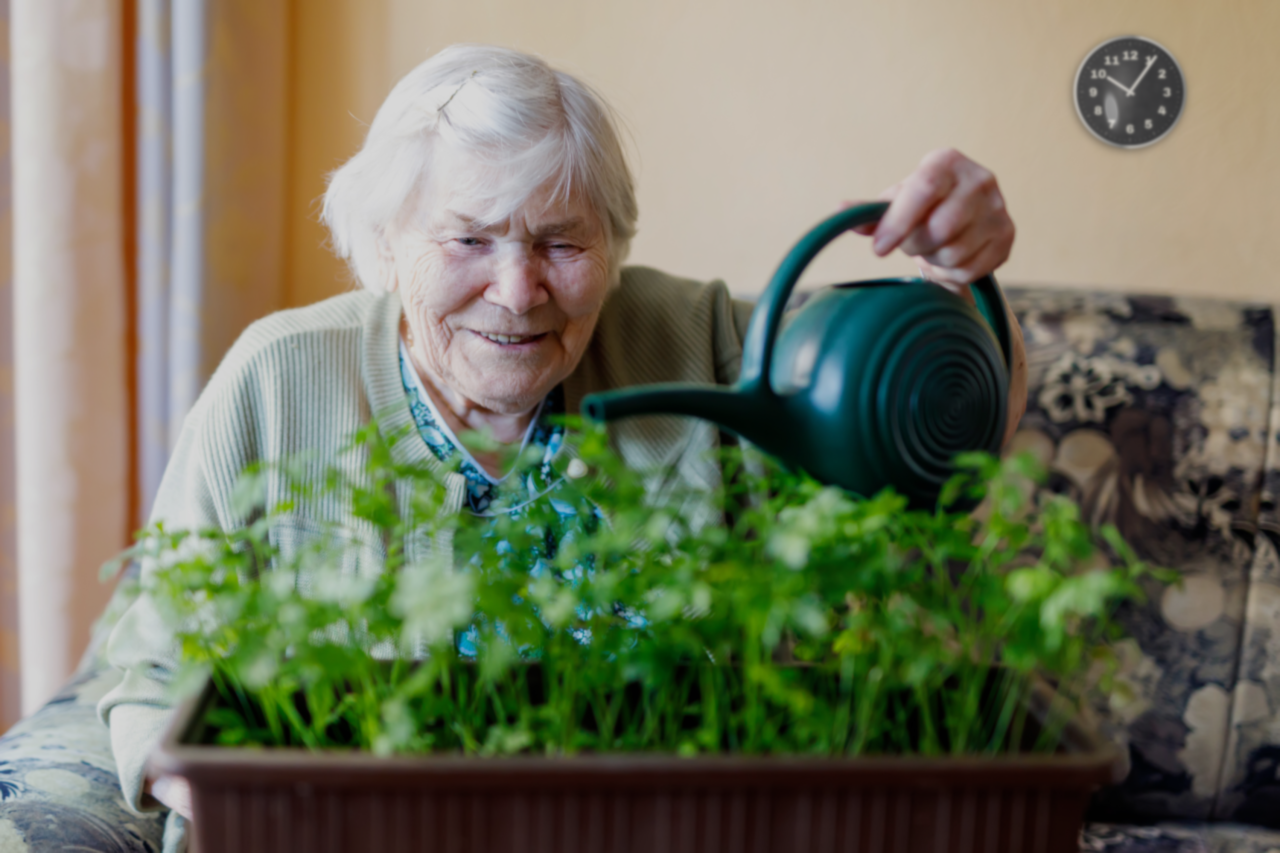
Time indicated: 10:06
